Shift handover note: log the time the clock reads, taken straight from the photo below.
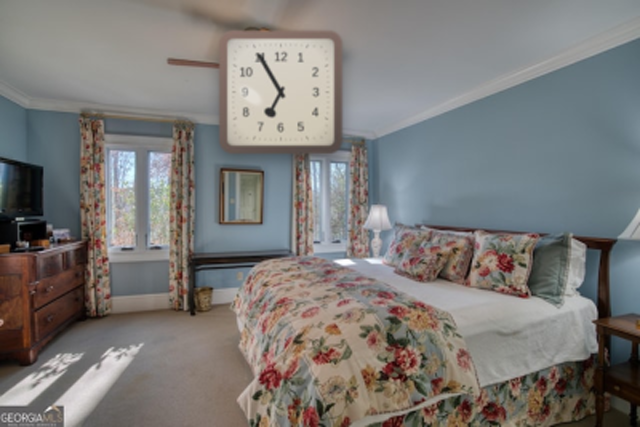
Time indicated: 6:55
